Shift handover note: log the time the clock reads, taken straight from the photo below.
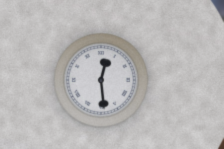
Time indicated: 12:29
